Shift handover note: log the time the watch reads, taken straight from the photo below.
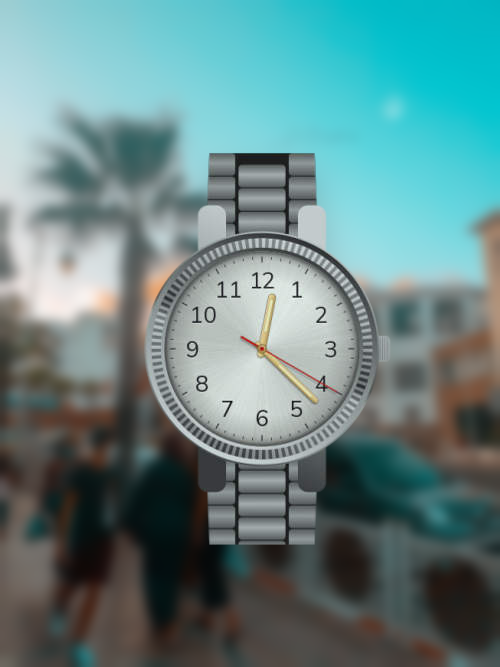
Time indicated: 12:22:20
